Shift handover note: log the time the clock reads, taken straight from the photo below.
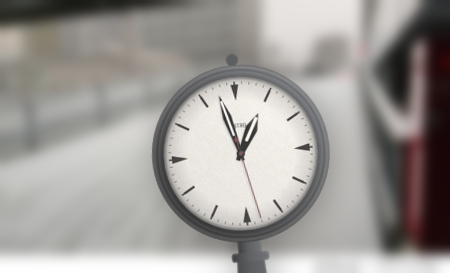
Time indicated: 12:57:28
